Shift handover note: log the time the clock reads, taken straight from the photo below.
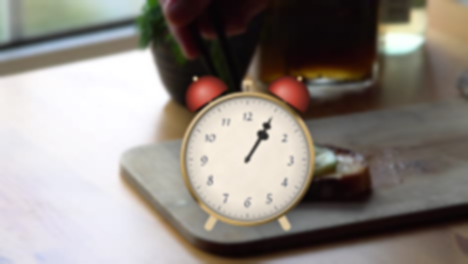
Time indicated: 1:05
